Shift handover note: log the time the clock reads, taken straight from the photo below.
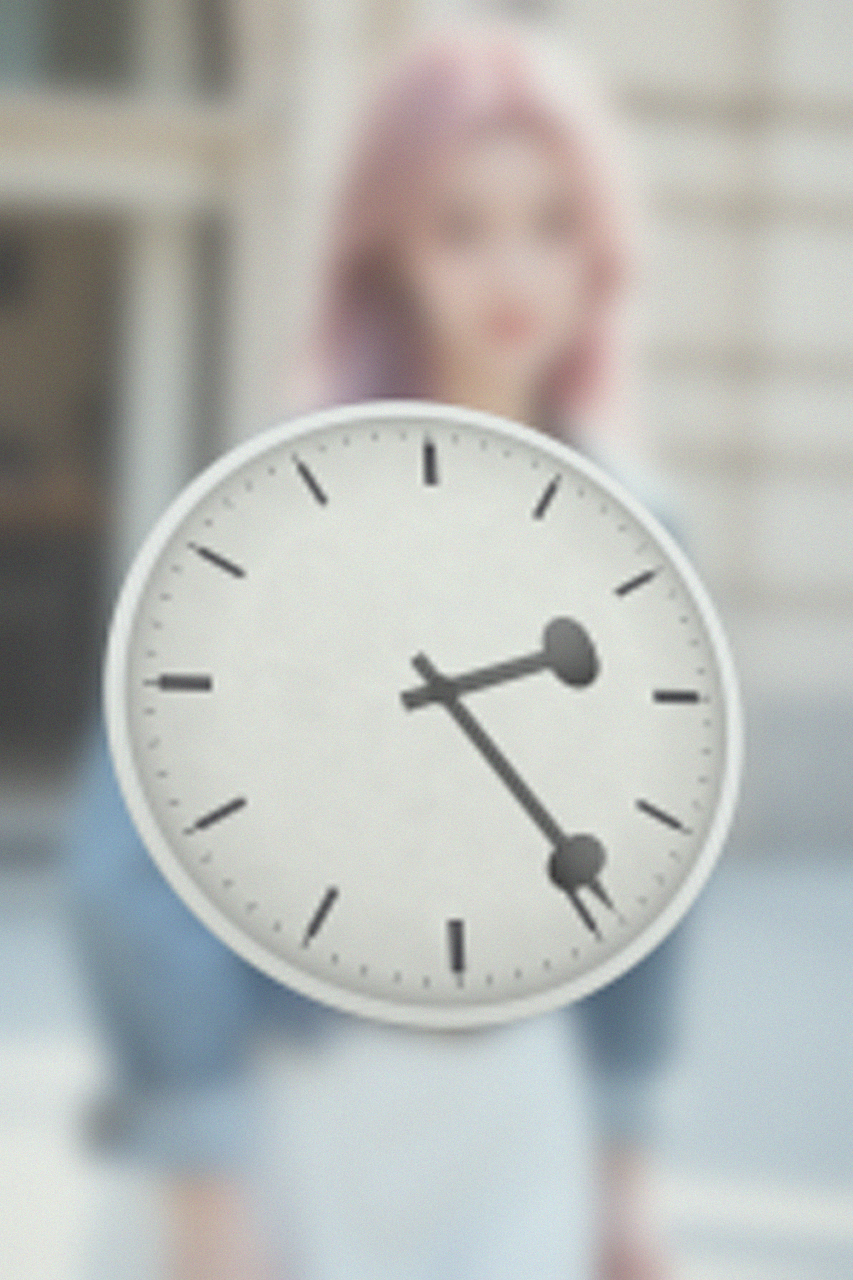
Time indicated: 2:24
